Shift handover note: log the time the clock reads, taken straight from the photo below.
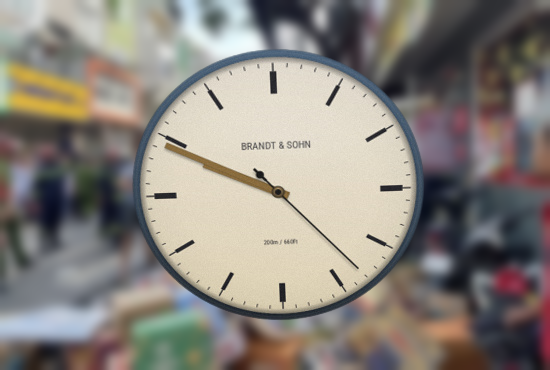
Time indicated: 9:49:23
